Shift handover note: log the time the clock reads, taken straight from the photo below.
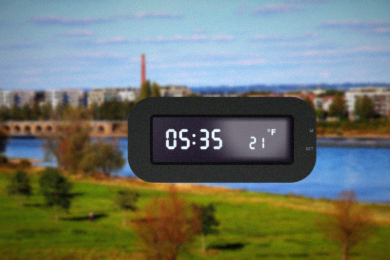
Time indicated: 5:35
